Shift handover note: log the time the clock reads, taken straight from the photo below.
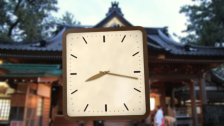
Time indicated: 8:17
